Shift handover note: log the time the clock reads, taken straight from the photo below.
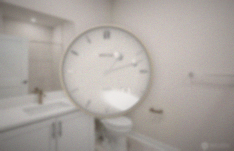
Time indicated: 1:12
